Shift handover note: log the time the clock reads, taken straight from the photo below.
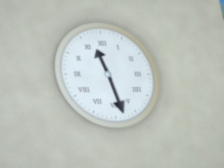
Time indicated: 11:28
